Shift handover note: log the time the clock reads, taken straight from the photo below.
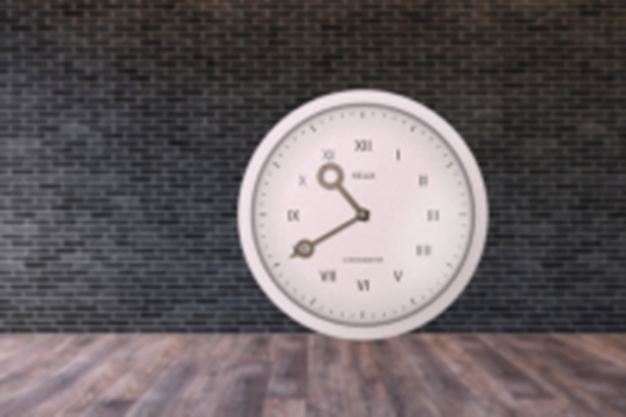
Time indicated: 10:40
